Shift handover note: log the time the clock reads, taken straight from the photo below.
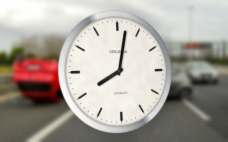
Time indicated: 8:02
